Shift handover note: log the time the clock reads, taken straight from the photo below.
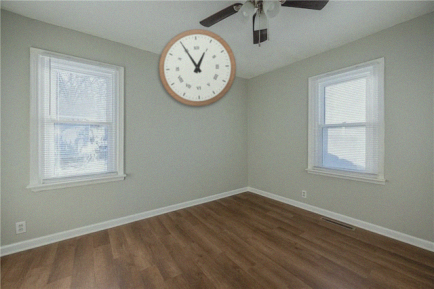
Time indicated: 12:55
